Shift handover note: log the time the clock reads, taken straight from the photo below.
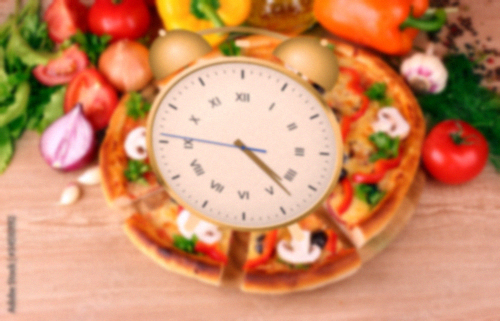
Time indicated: 4:22:46
